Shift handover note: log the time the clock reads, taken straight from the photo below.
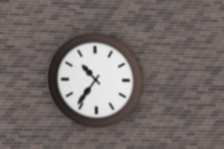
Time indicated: 10:36
